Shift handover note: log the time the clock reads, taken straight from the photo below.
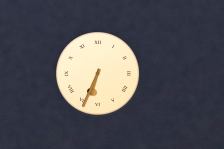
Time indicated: 6:34
